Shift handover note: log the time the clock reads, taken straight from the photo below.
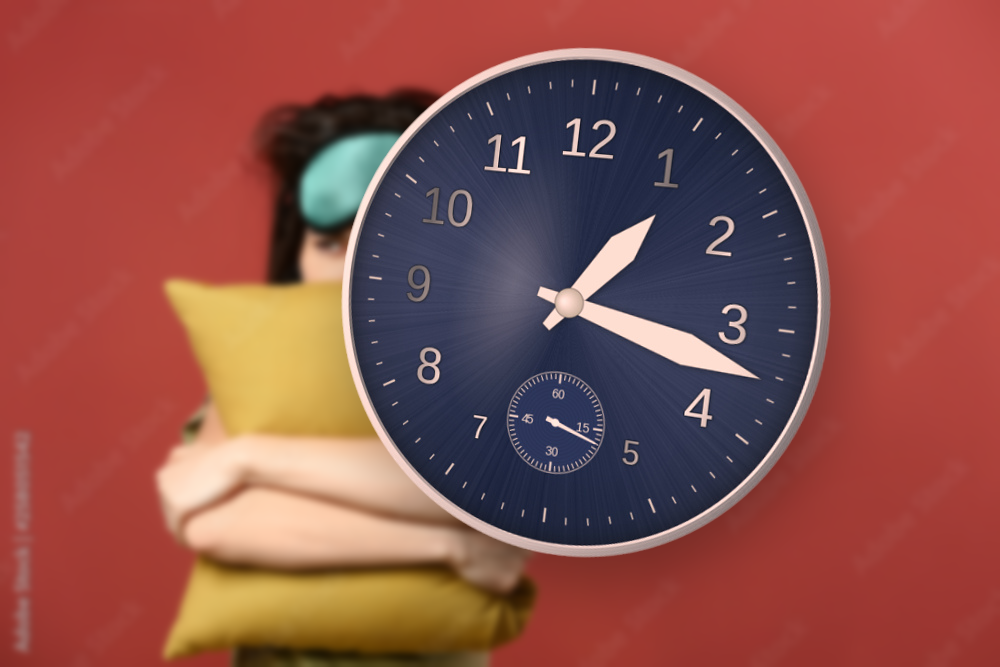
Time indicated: 1:17:18
